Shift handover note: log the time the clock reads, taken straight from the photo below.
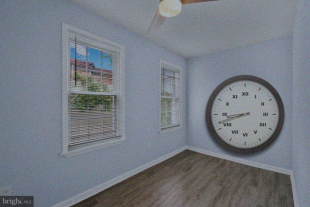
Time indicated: 8:42
